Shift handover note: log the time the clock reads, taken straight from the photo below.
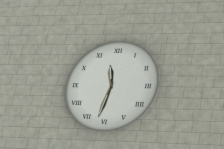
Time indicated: 11:32
